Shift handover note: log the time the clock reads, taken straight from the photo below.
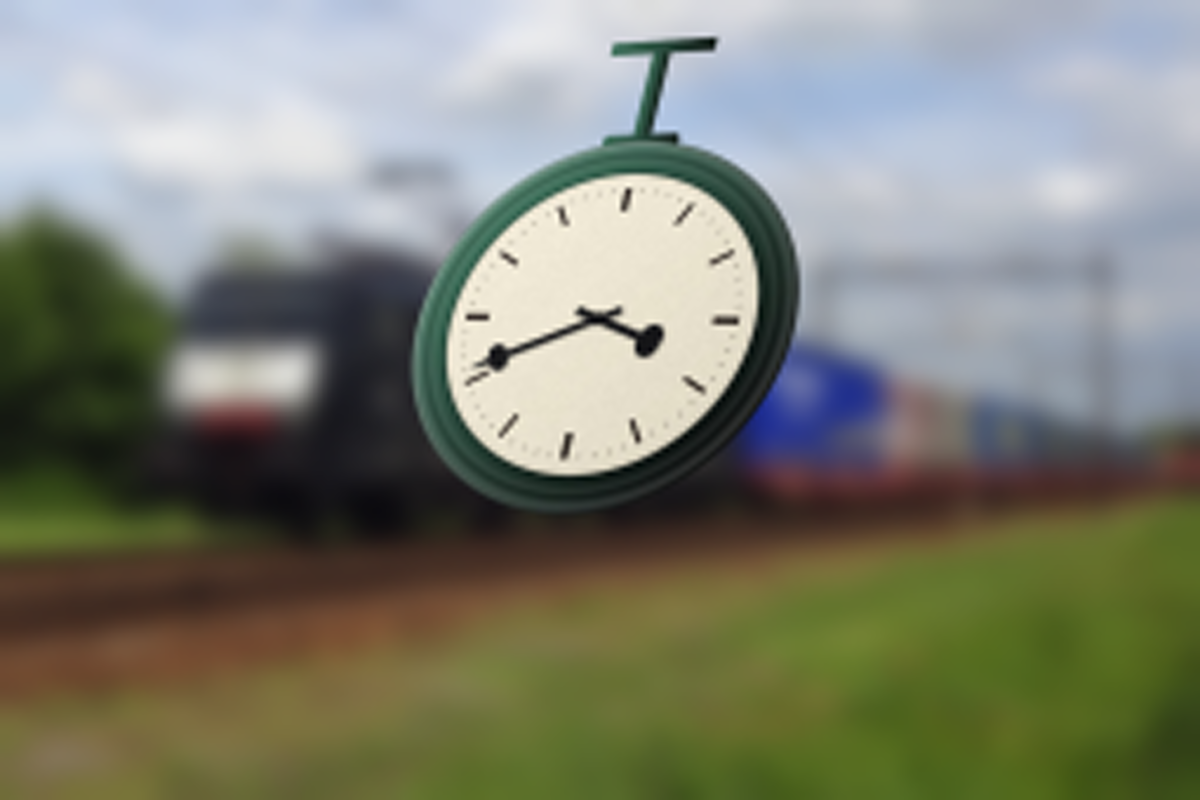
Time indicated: 3:41
